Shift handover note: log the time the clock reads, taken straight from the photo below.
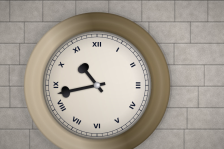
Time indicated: 10:43
